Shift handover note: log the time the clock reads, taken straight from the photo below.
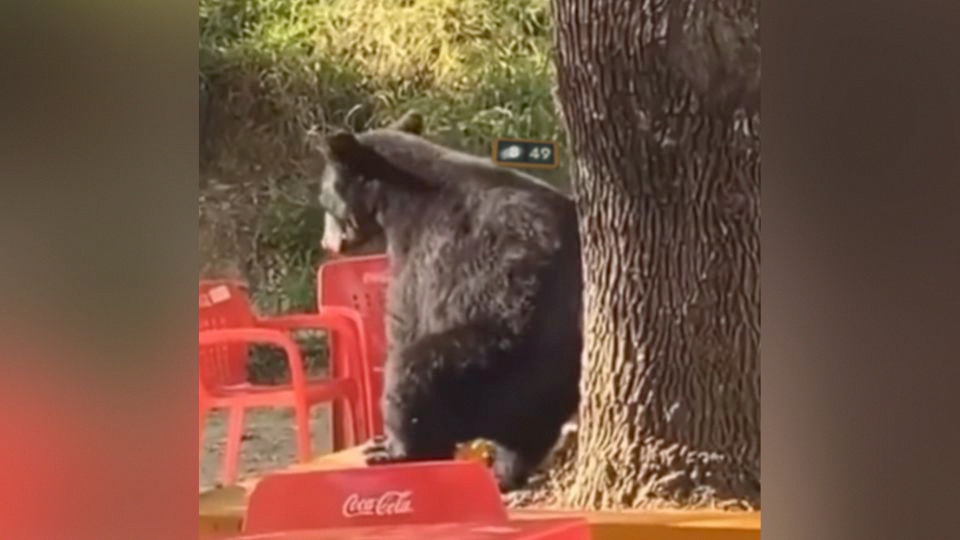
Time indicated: 8:49
